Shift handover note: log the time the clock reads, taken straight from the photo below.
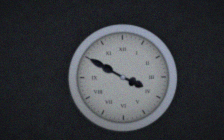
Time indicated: 3:50
